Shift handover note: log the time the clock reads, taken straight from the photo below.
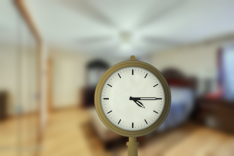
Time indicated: 4:15
